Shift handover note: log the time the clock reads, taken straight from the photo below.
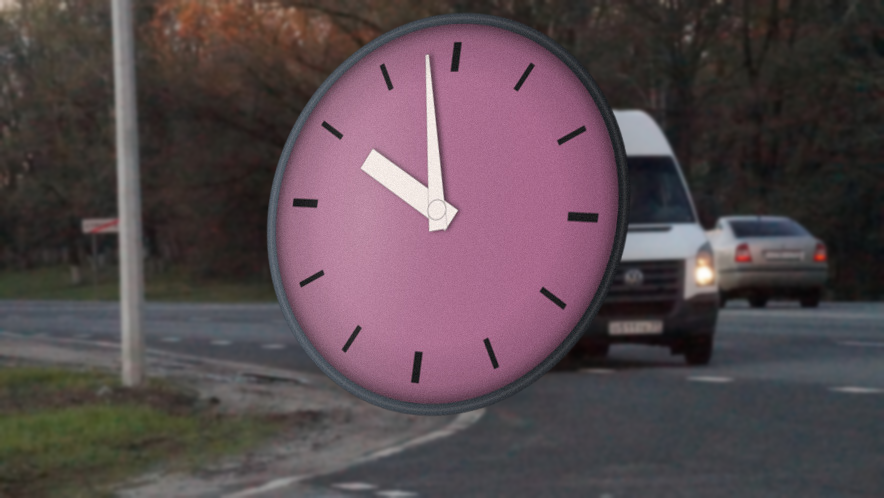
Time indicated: 9:58
